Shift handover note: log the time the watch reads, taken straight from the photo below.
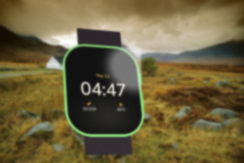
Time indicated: 4:47
